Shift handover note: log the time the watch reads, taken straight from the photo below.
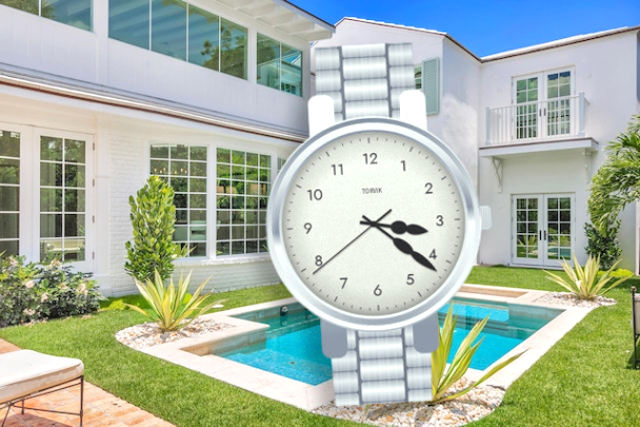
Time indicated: 3:21:39
